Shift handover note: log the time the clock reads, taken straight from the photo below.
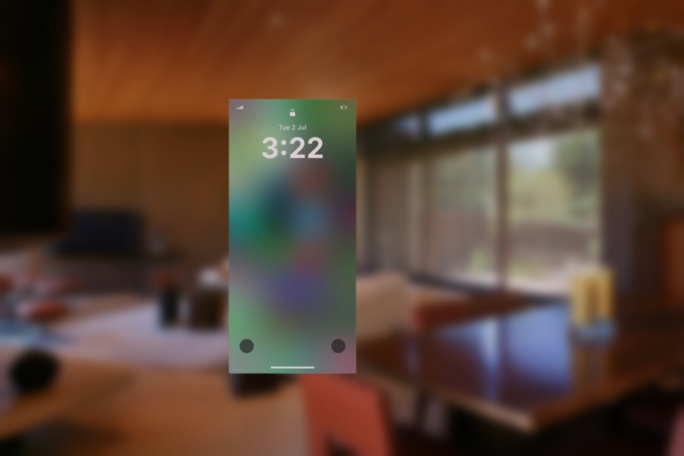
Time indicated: 3:22
